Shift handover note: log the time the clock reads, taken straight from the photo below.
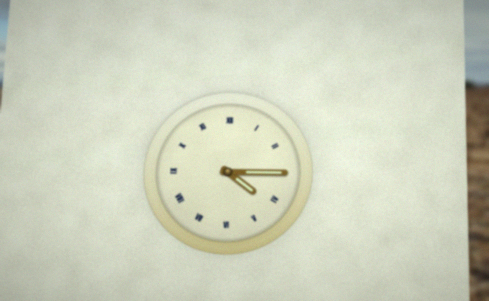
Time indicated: 4:15
